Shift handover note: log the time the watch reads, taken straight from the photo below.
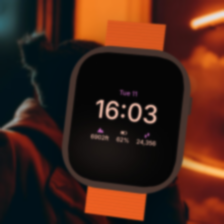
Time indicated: 16:03
